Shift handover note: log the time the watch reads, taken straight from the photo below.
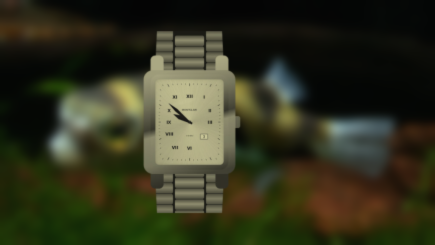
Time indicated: 9:52
